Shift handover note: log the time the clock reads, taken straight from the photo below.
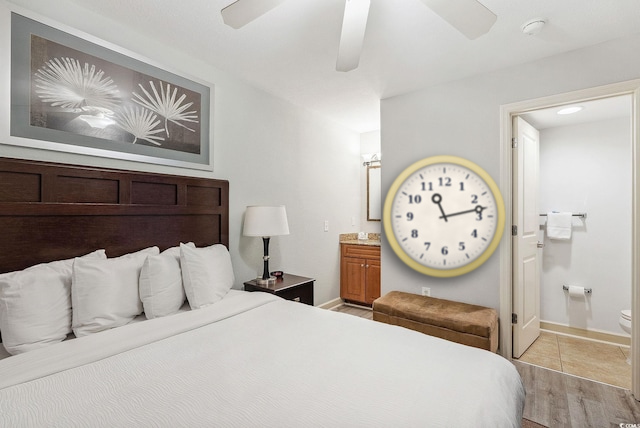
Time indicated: 11:13
